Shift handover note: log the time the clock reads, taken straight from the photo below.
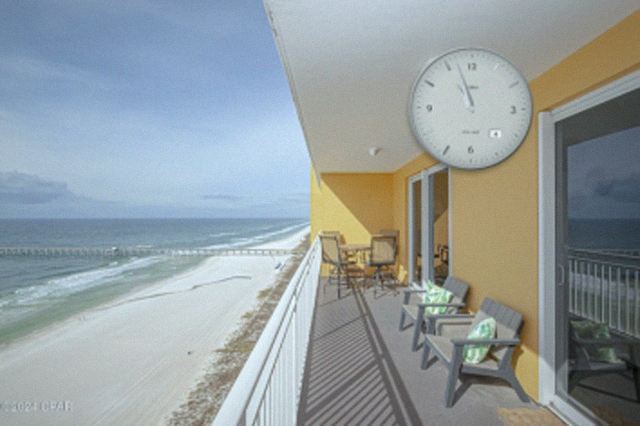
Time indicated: 10:57
